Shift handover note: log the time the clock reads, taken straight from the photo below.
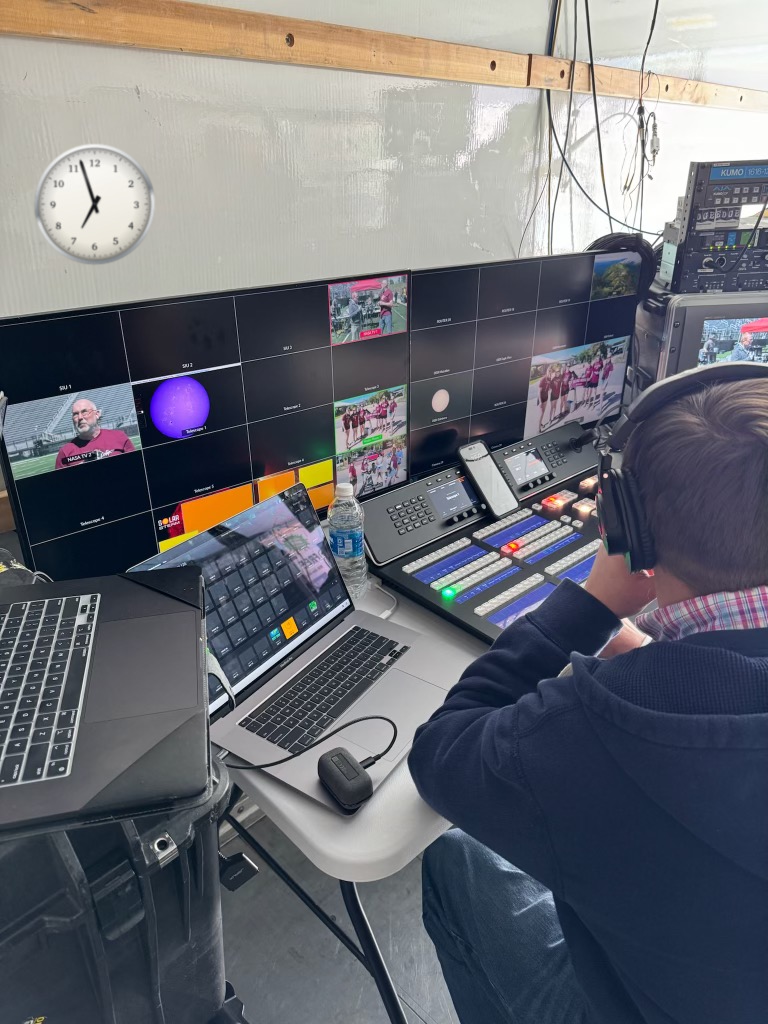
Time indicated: 6:57
